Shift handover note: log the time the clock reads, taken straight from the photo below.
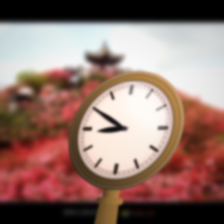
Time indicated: 8:50
